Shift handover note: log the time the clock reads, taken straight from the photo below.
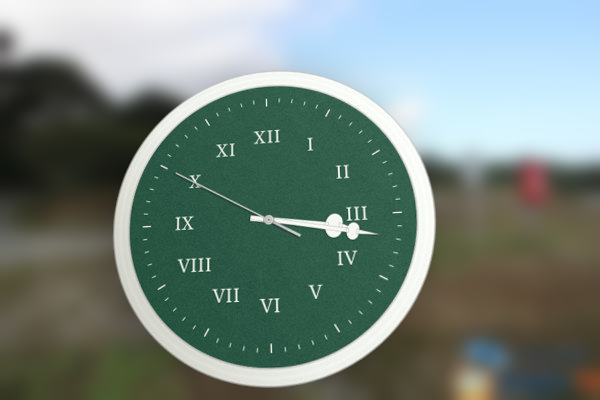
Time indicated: 3:16:50
